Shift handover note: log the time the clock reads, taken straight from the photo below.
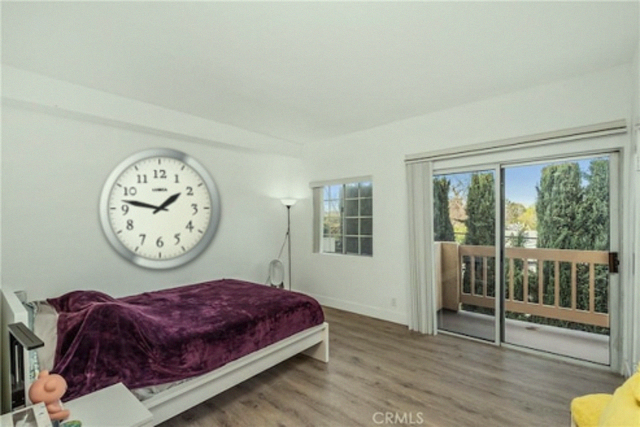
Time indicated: 1:47
